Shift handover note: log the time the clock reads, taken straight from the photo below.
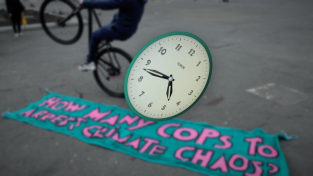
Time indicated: 4:43
